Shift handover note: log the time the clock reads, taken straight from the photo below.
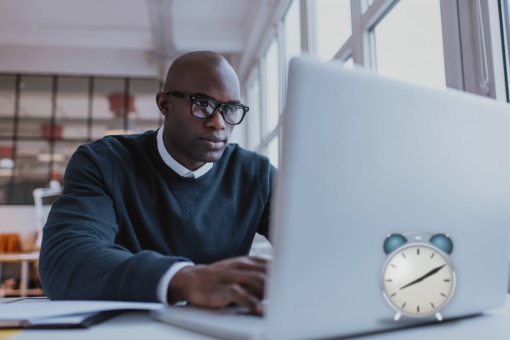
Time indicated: 8:10
